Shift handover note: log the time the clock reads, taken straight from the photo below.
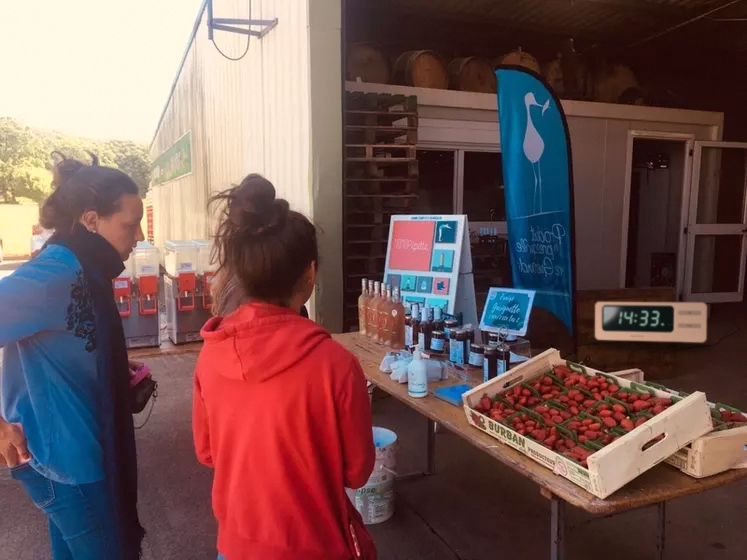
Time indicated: 14:33
